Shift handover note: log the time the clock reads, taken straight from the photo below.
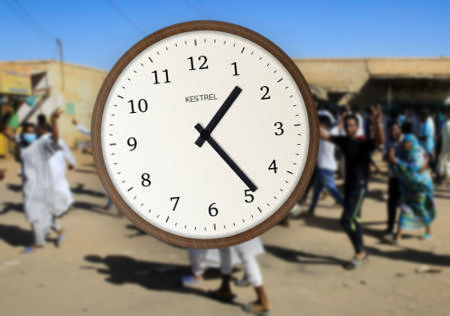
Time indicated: 1:24
